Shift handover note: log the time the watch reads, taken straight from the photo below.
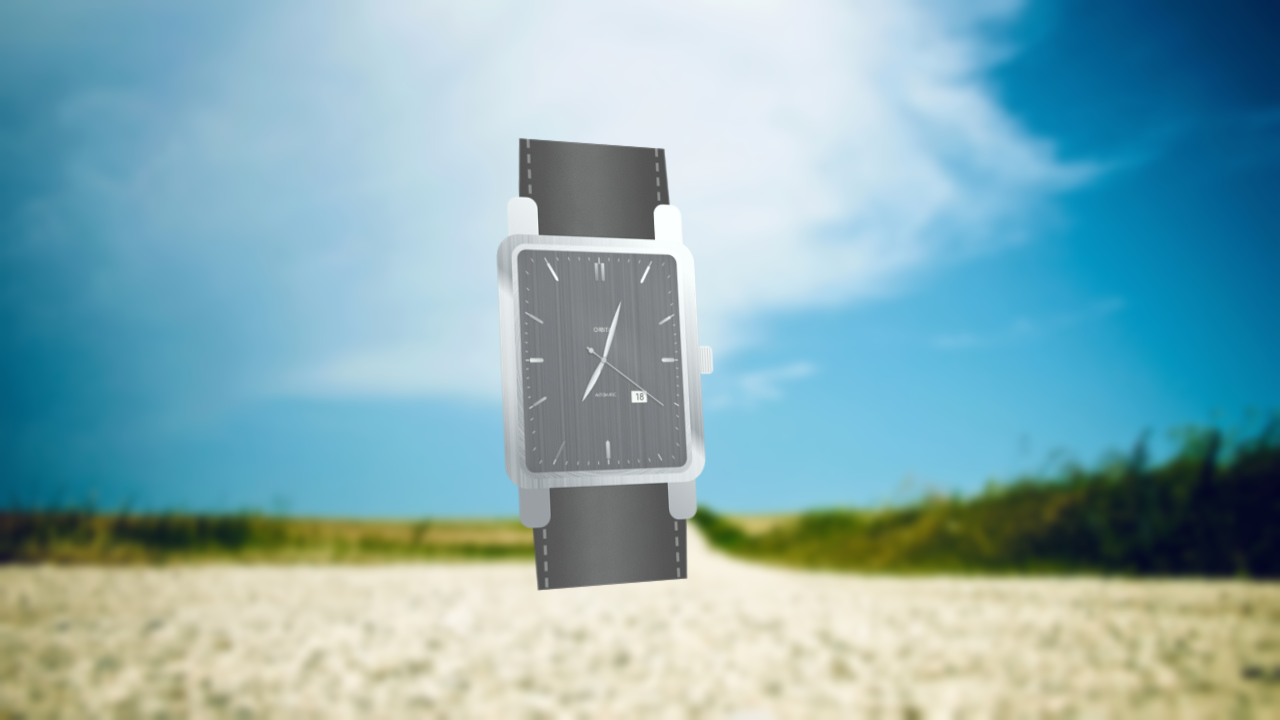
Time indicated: 7:03:21
